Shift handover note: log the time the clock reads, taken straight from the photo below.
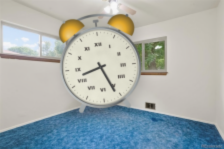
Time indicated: 8:26
